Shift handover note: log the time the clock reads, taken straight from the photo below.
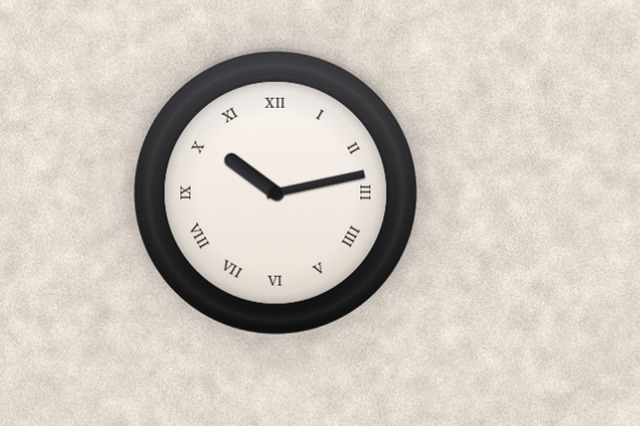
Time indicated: 10:13
